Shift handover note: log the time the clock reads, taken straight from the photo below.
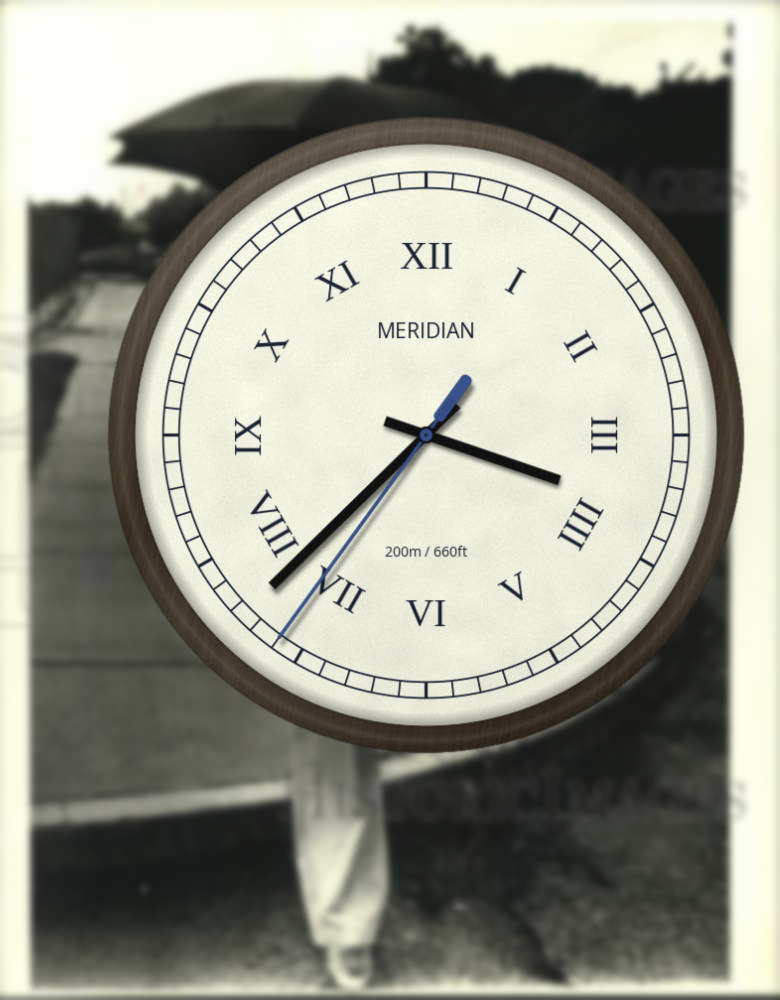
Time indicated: 3:37:36
